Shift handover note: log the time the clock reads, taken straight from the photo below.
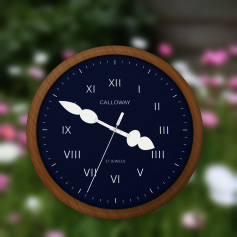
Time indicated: 3:49:34
